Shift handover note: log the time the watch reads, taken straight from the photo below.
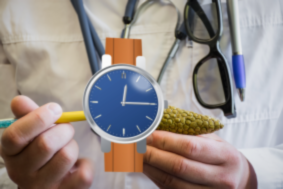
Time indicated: 12:15
